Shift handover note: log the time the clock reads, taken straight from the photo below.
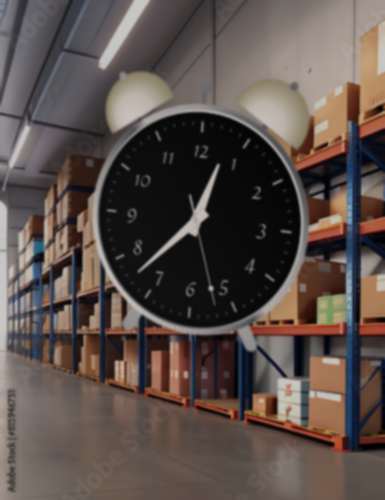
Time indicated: 12:37:27
